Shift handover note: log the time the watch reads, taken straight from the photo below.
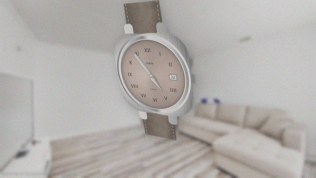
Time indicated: 4:54
